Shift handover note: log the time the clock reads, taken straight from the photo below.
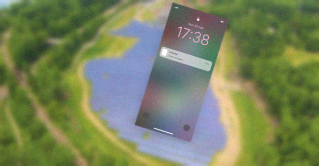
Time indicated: 17:38
